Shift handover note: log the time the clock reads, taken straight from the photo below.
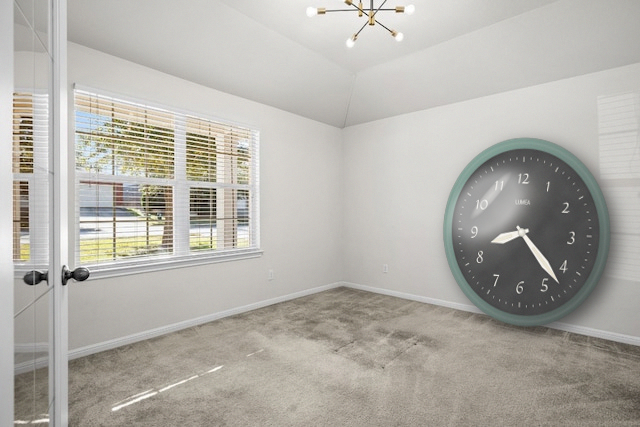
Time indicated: 8:23
